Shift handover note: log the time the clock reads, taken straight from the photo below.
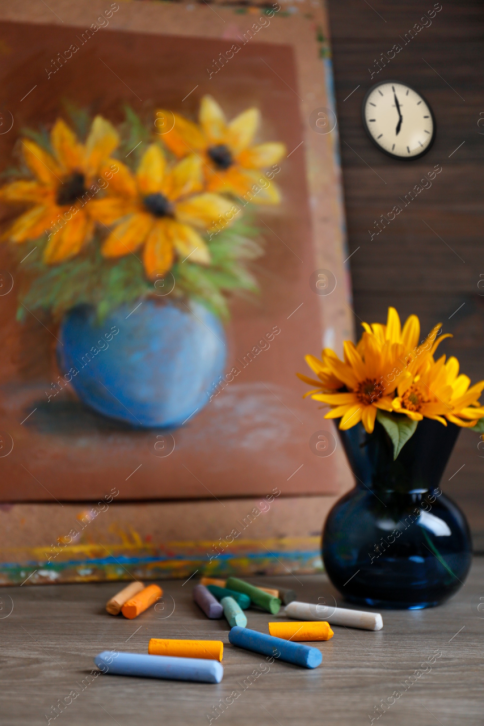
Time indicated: 7:00
